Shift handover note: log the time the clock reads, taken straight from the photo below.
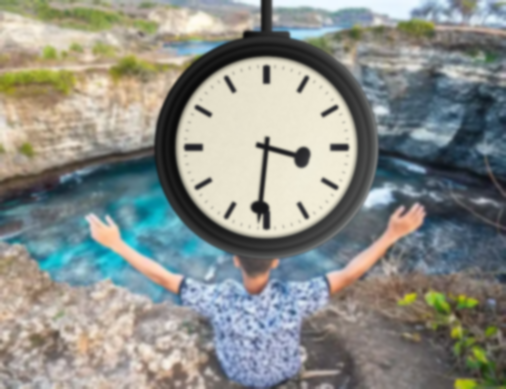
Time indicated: 3:31
